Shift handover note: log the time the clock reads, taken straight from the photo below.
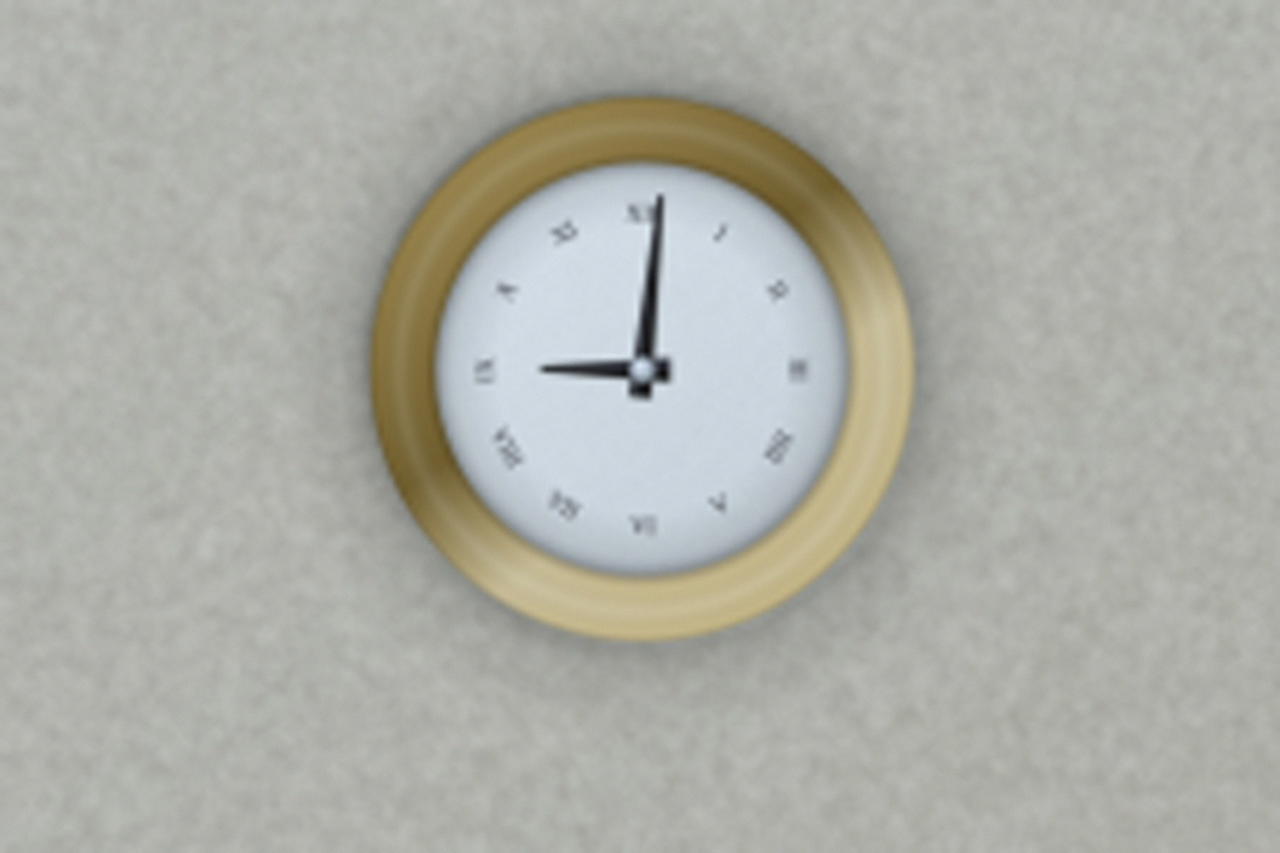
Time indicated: 9:01
